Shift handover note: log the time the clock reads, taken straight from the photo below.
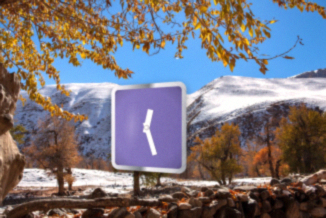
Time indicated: 12:27
